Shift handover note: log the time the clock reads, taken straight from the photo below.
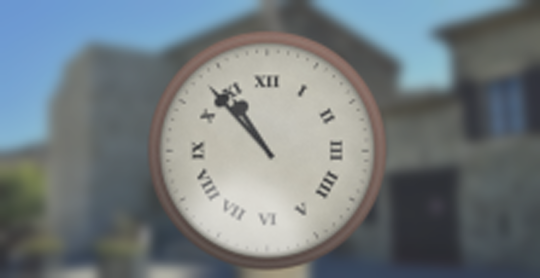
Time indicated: 10:53
